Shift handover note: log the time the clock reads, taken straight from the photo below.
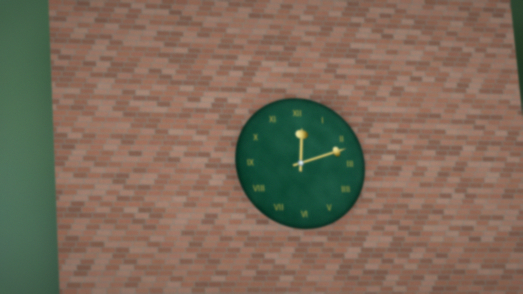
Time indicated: 12:12
